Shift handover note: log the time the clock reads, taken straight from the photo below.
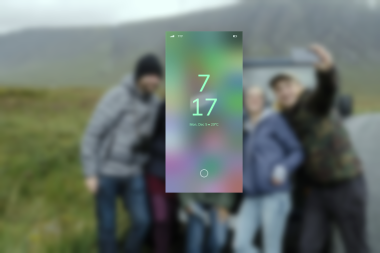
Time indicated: 7:17
